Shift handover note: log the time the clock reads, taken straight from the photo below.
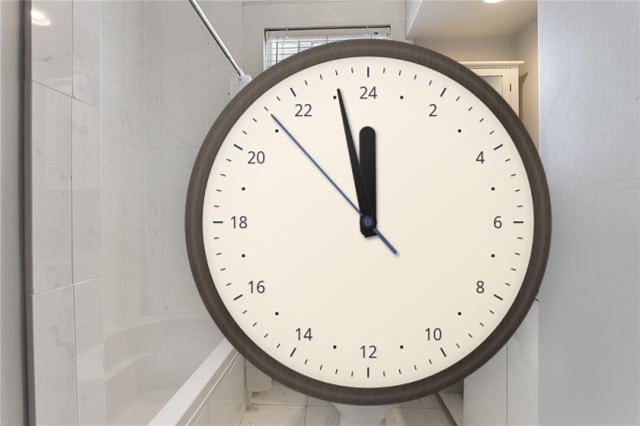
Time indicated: 23:57:53
